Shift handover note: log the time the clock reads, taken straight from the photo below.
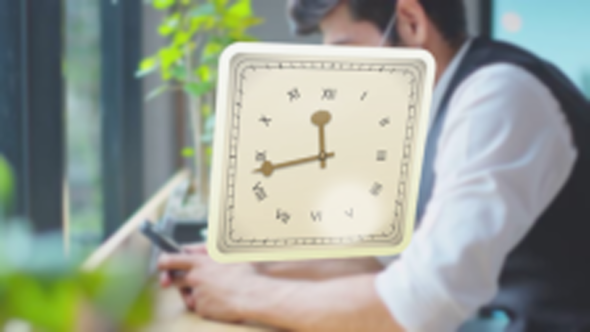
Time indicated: 11:43
